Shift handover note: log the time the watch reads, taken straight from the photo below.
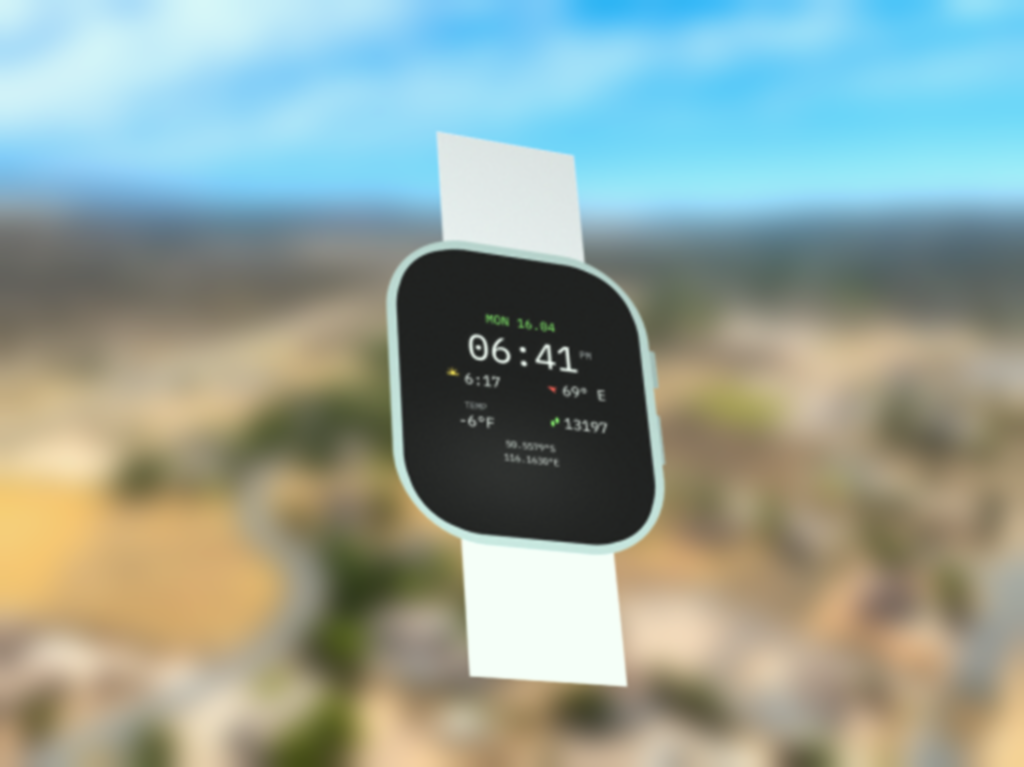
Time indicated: 6:41
